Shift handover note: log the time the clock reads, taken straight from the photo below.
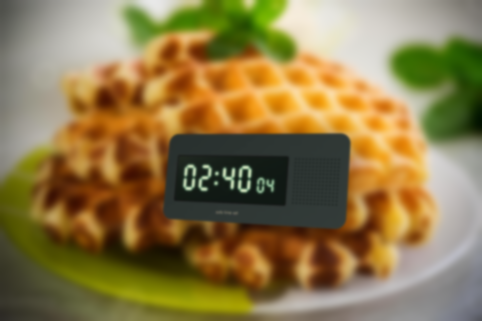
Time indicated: 2:40:04
